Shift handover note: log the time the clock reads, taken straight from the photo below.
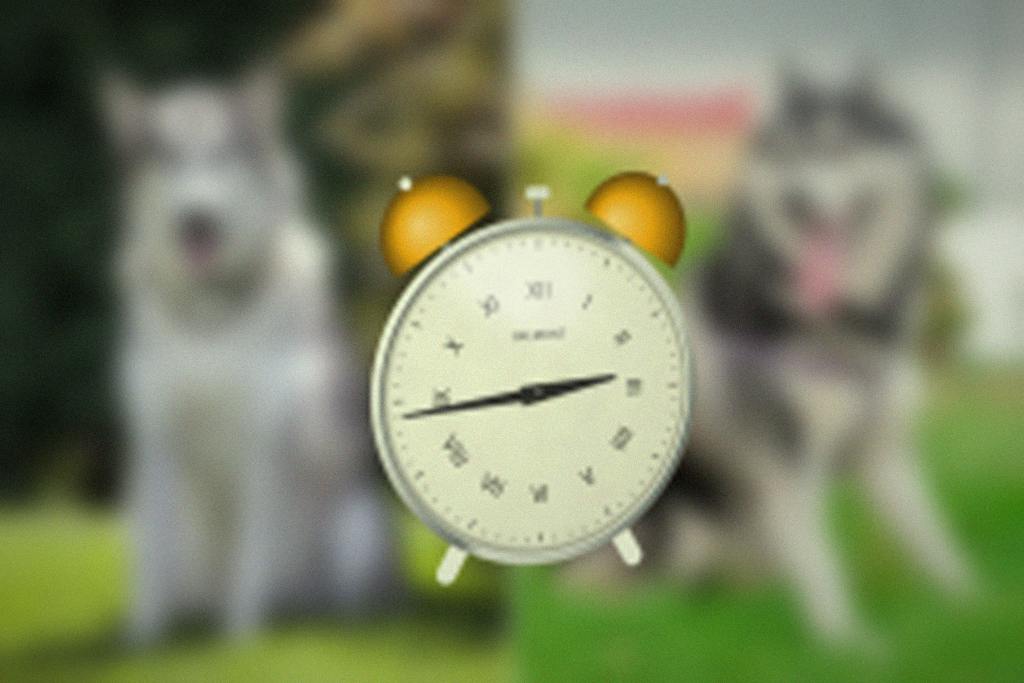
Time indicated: 2:44
